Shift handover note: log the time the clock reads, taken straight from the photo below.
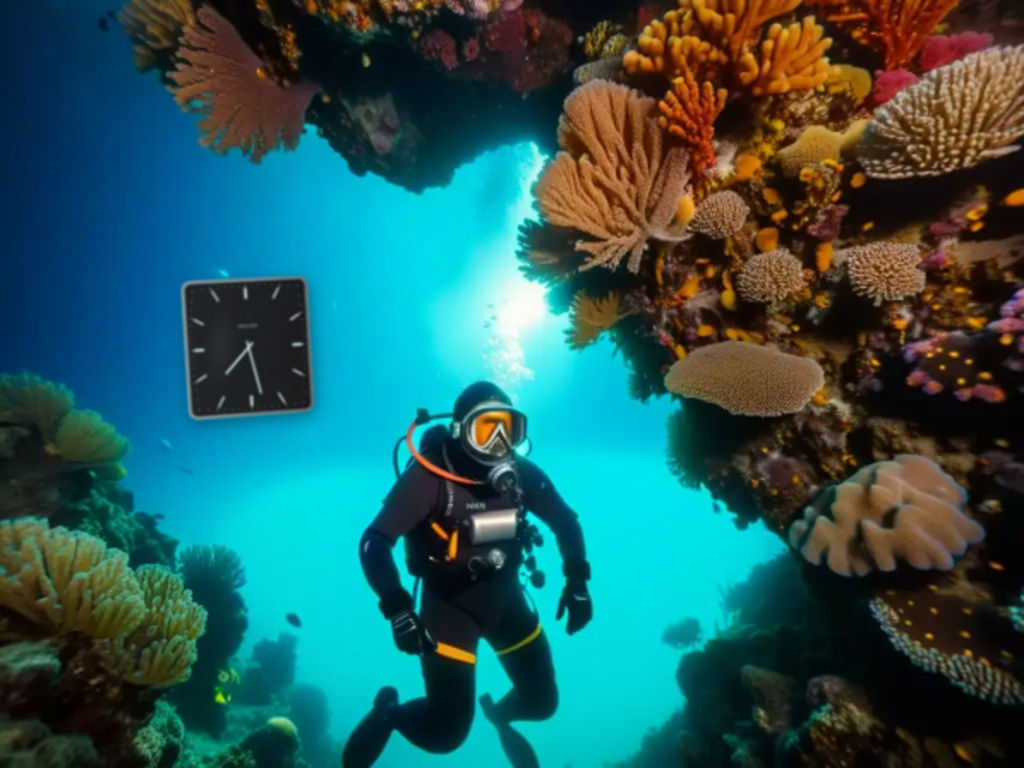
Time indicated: 7:28
